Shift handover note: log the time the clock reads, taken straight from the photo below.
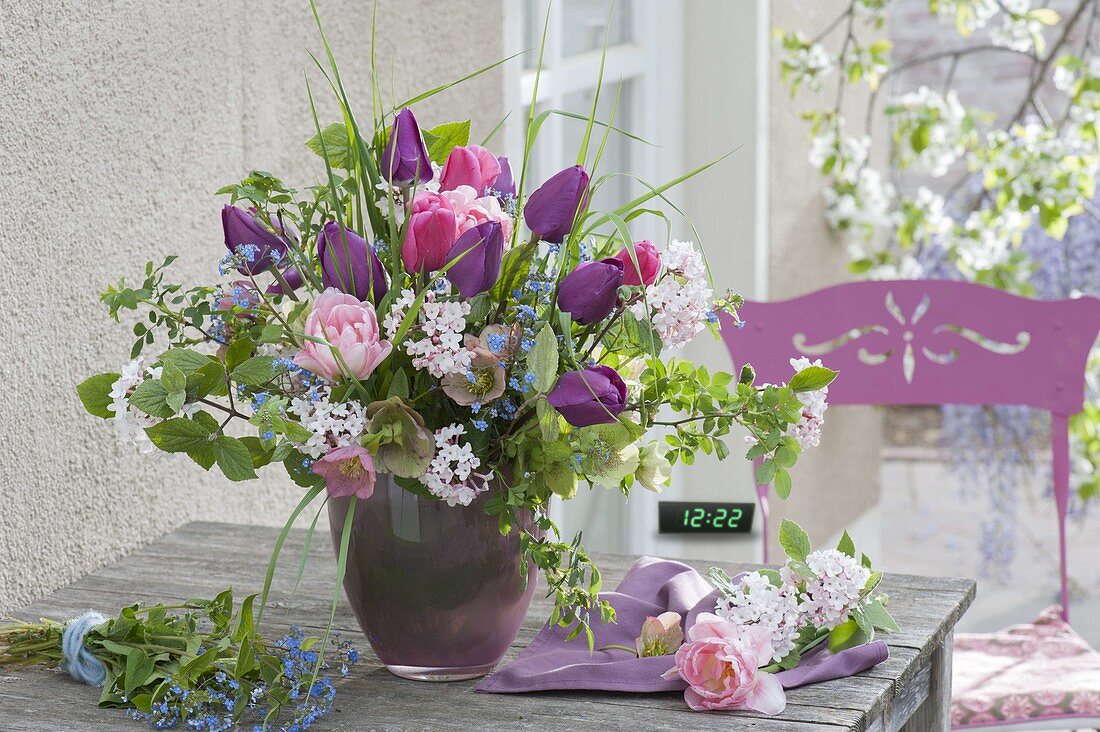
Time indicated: 12:22
